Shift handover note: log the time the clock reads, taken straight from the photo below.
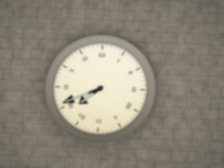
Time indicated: 7:41
